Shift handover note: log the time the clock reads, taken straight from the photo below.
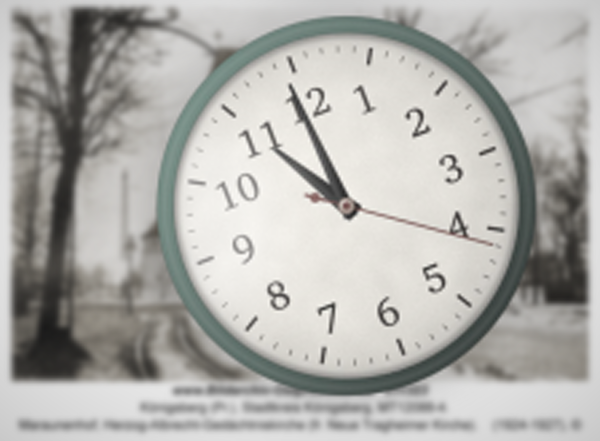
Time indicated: 10:59:21
